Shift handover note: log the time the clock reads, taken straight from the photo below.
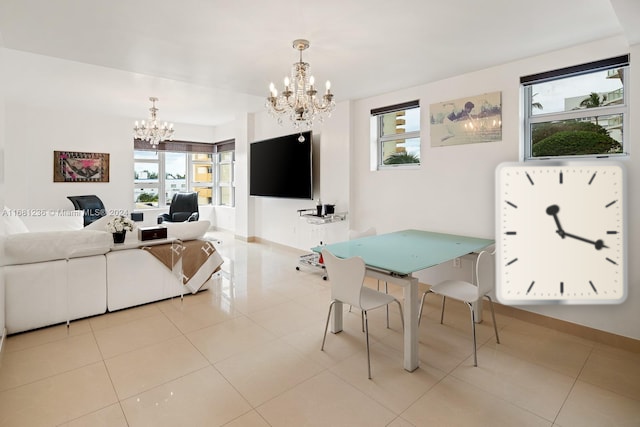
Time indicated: 11:18
